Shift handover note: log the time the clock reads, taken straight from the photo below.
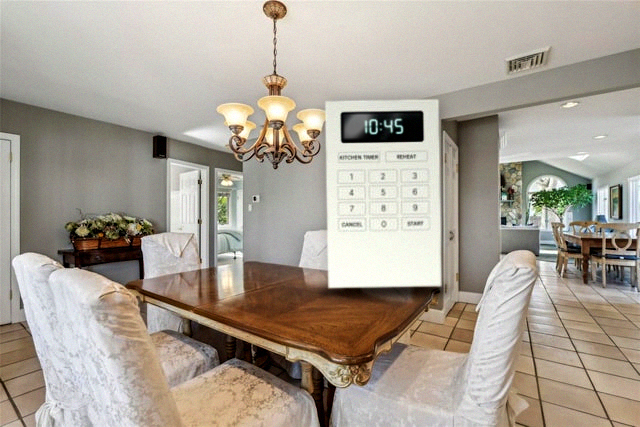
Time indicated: 10:45
